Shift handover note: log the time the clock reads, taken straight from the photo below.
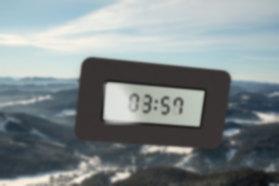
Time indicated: 3:57
